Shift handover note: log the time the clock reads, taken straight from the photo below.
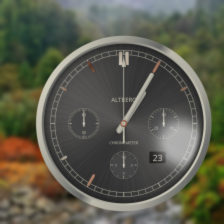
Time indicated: 1:05
